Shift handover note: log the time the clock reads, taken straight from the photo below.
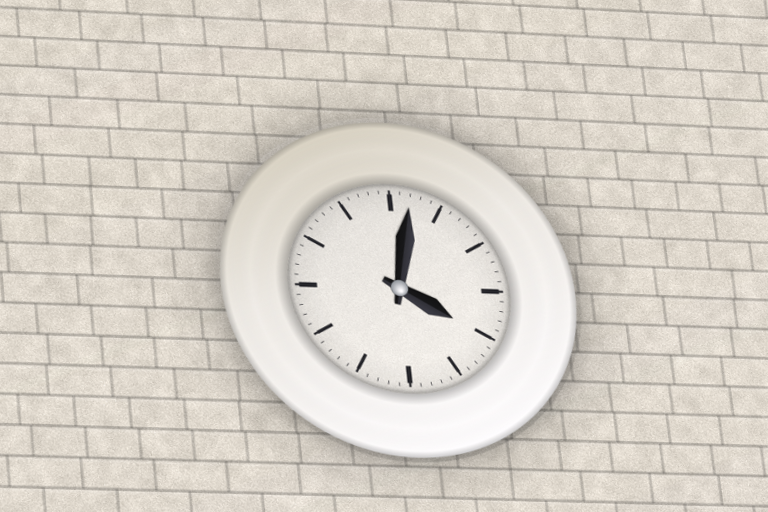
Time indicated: 4:02
